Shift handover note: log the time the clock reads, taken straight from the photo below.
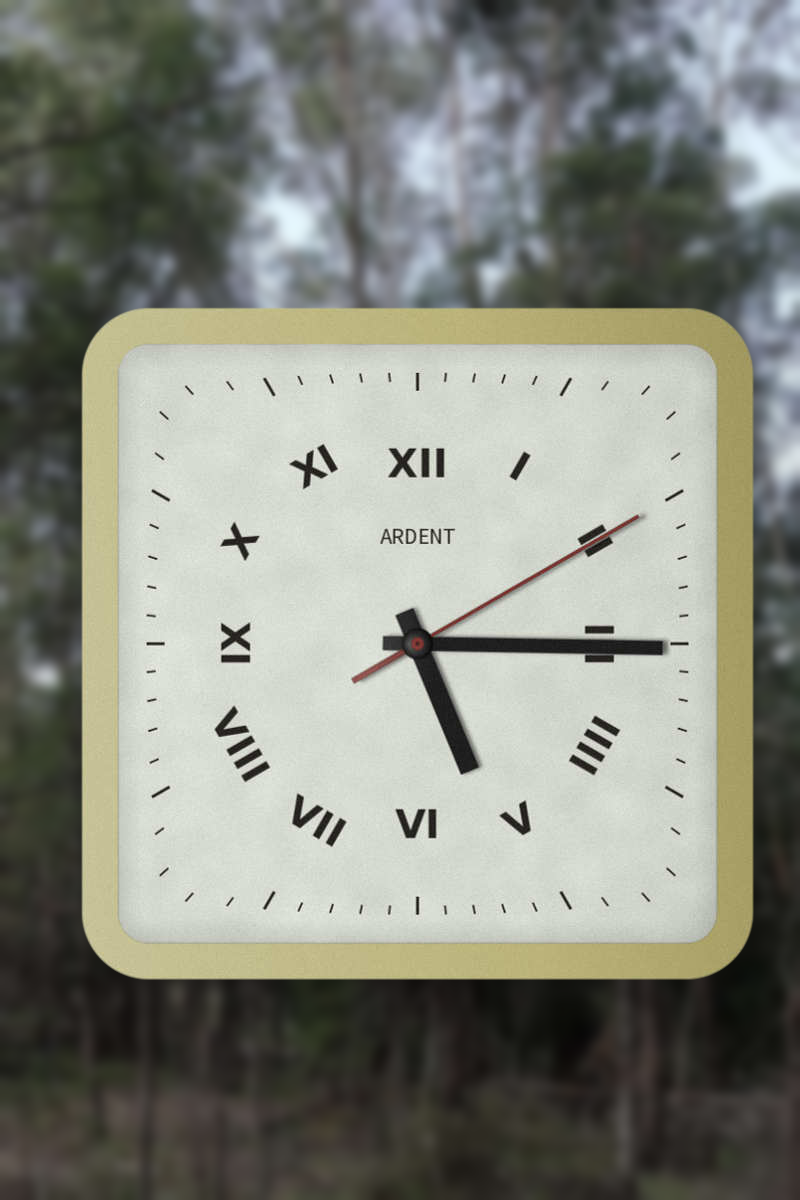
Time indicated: 5:15:10
